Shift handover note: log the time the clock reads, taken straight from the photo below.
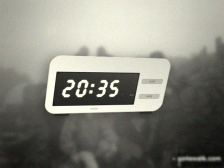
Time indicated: 20:35
